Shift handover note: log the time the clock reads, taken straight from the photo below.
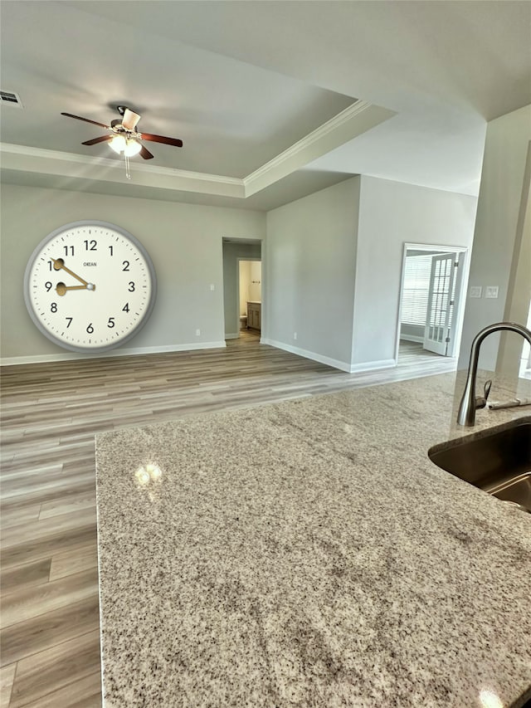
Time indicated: 8:51
